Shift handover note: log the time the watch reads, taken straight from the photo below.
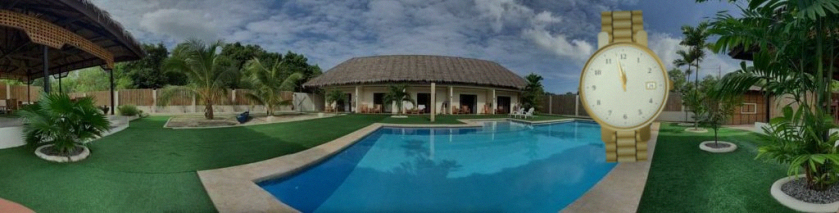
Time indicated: 11:58
